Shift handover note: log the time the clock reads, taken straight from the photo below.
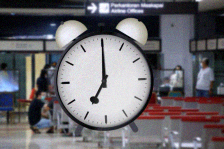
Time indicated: 7:00
